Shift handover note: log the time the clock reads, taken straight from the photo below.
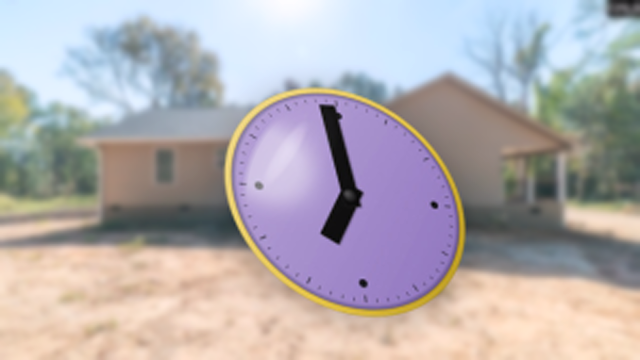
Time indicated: 6:59
